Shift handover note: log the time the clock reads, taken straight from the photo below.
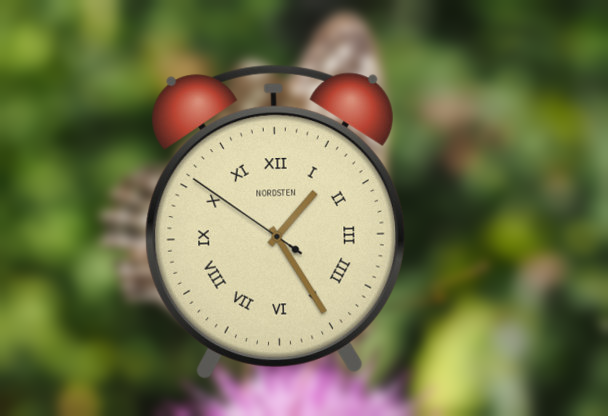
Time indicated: 1:24:51
